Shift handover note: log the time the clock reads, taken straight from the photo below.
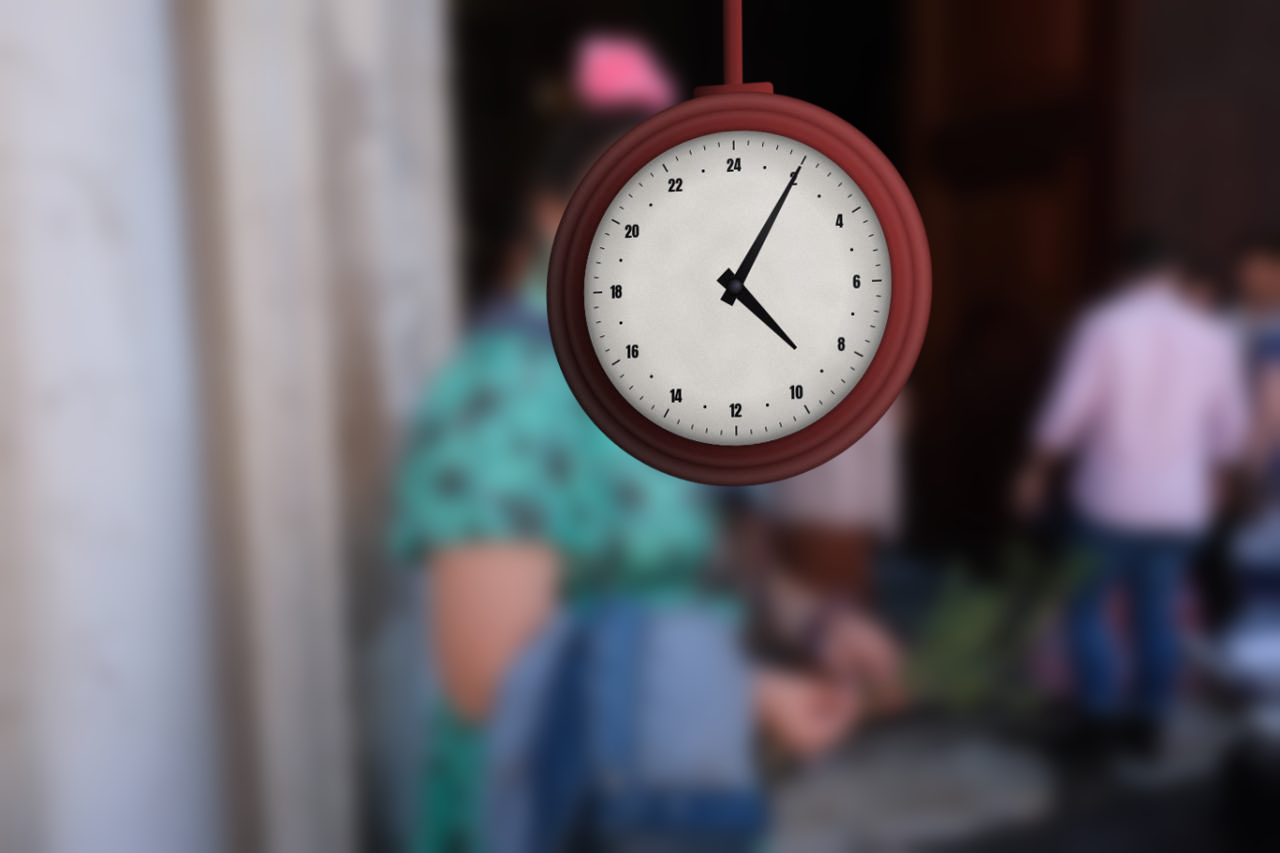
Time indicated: 9:05
